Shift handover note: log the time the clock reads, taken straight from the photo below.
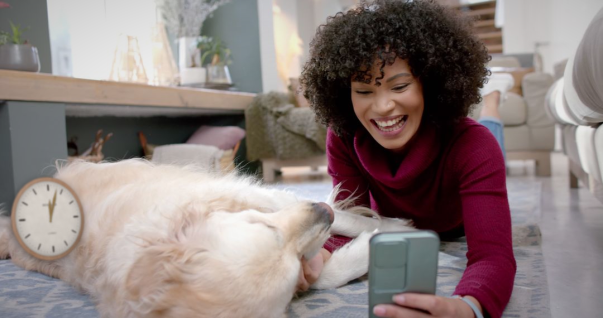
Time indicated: 12:03
